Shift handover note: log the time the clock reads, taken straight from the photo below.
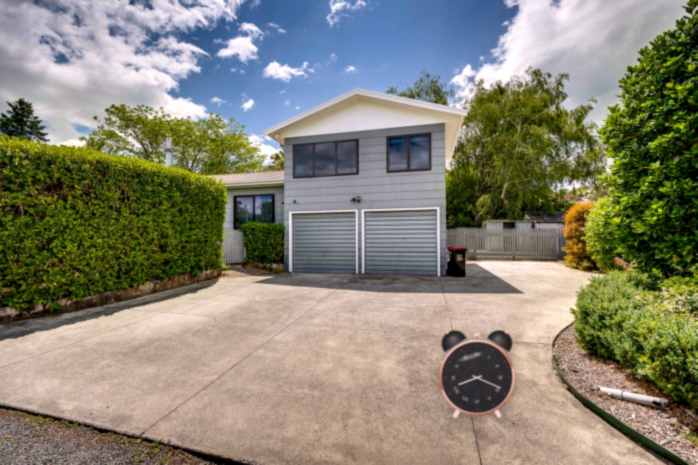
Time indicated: 8:19
